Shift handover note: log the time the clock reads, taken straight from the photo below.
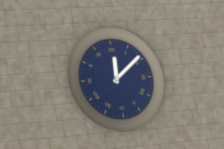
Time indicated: 12:09
